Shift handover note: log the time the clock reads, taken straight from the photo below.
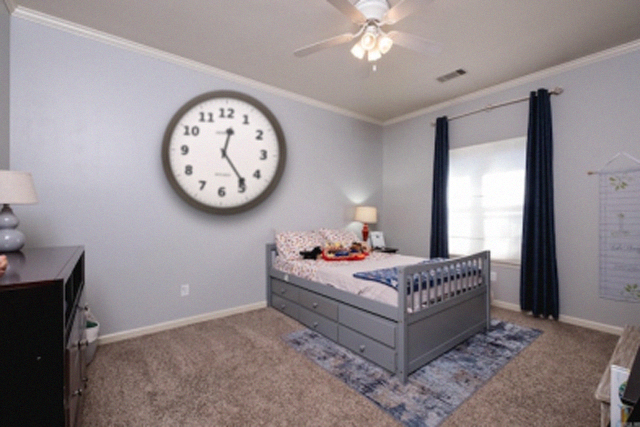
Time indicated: 12:24
